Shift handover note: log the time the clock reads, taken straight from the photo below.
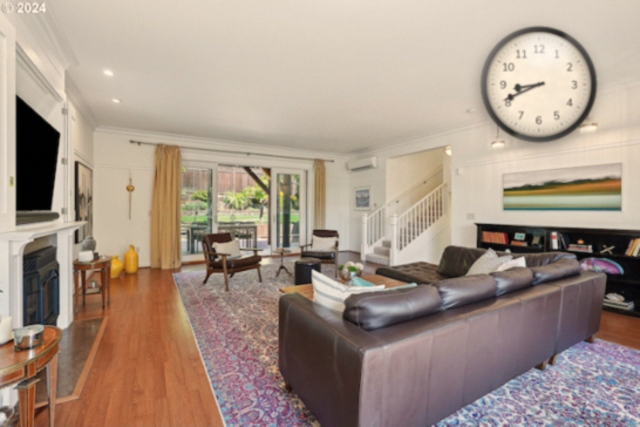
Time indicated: 8:41
